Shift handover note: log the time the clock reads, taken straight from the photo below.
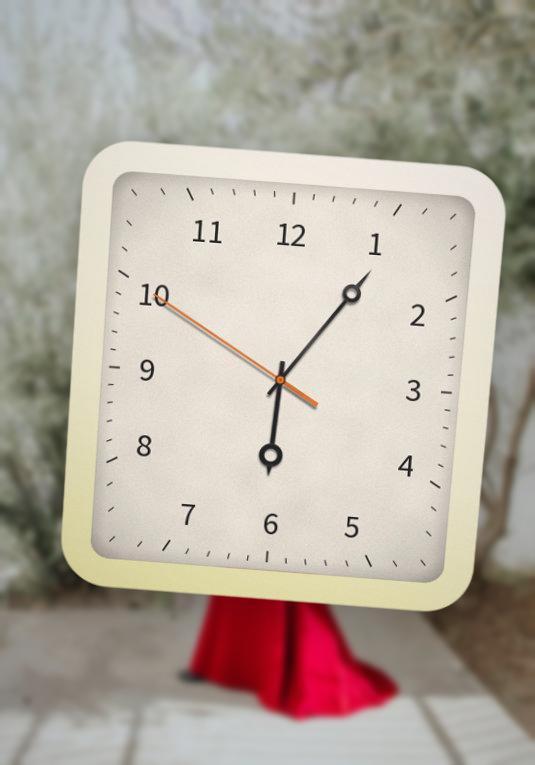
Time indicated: 6:05:50
